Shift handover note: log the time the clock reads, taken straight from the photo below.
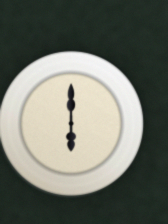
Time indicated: 6:00
